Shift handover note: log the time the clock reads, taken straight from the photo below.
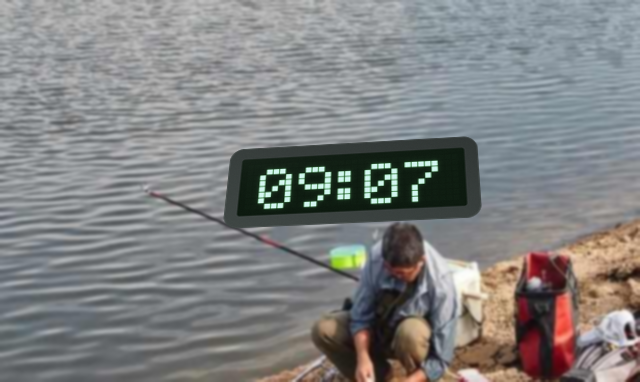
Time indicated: 9:07
